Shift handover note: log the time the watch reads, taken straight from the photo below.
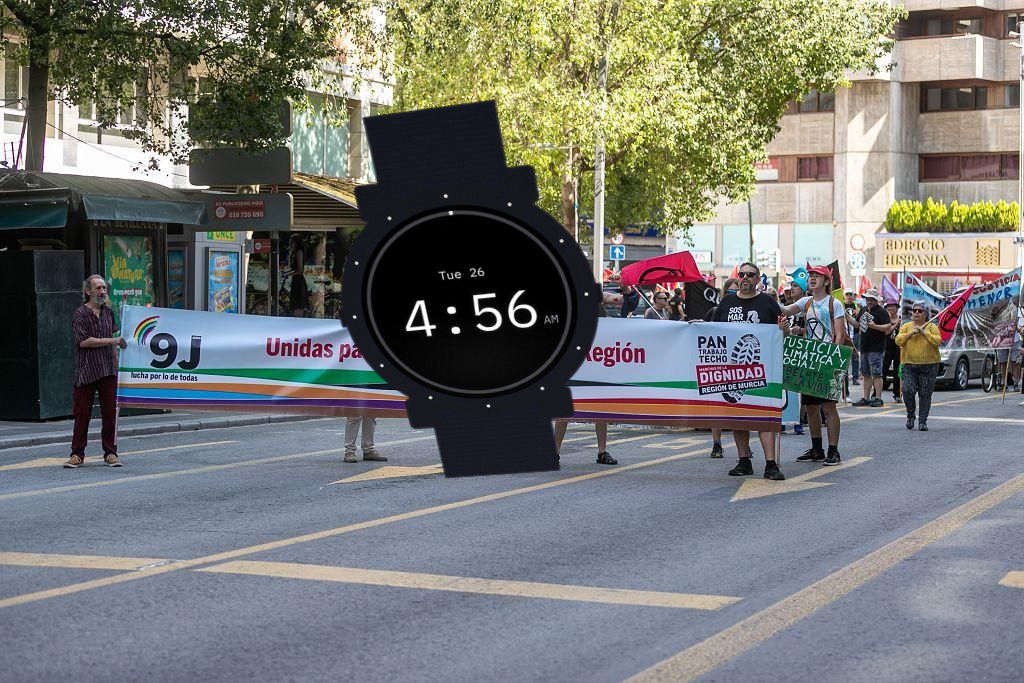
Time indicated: 4:56
